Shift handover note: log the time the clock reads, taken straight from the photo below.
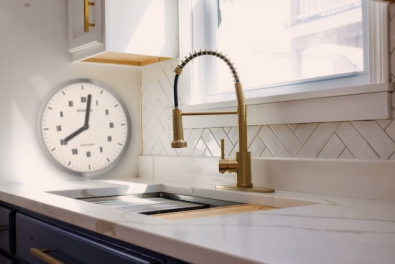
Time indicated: 8:02
